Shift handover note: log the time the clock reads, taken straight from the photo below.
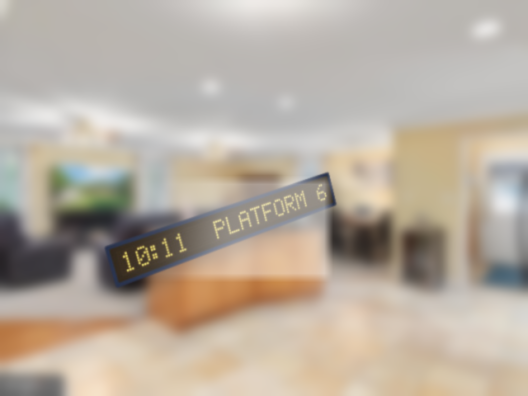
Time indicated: 10:11
